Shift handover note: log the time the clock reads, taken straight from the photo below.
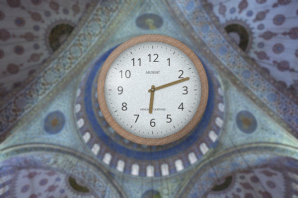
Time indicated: 6:12
